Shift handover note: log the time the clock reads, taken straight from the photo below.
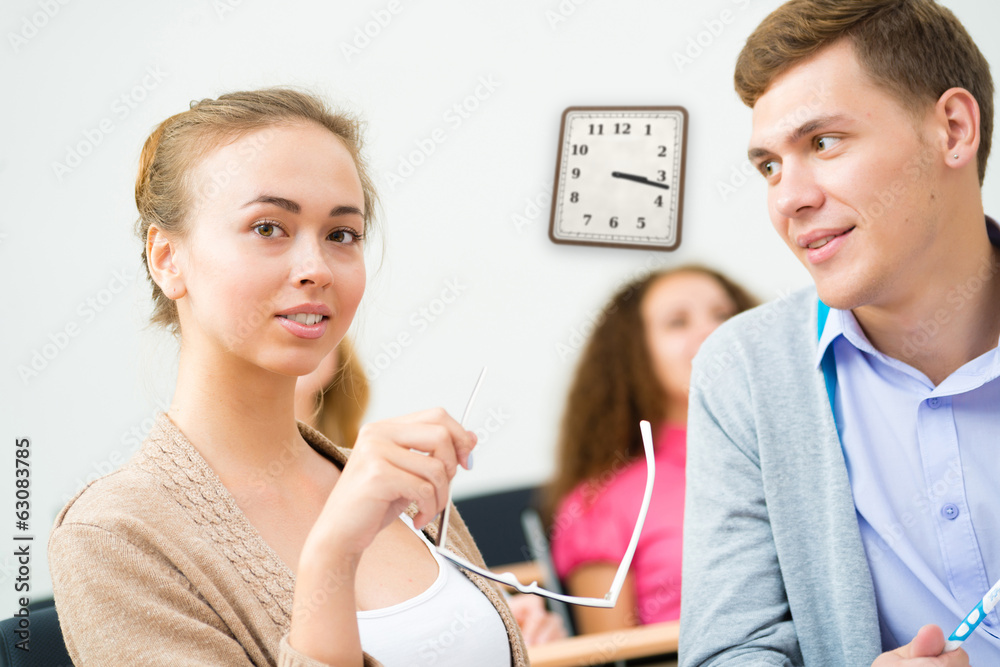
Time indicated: 3:17
